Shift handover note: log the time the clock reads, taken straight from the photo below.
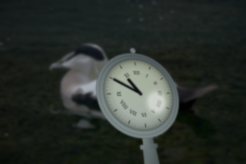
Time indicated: 10:50
